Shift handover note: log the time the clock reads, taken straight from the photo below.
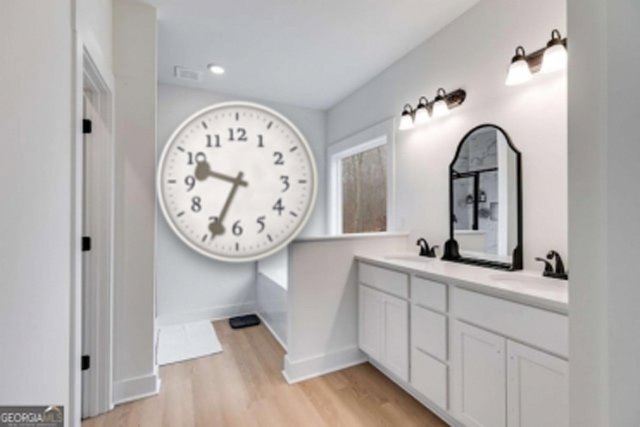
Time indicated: 9:34
